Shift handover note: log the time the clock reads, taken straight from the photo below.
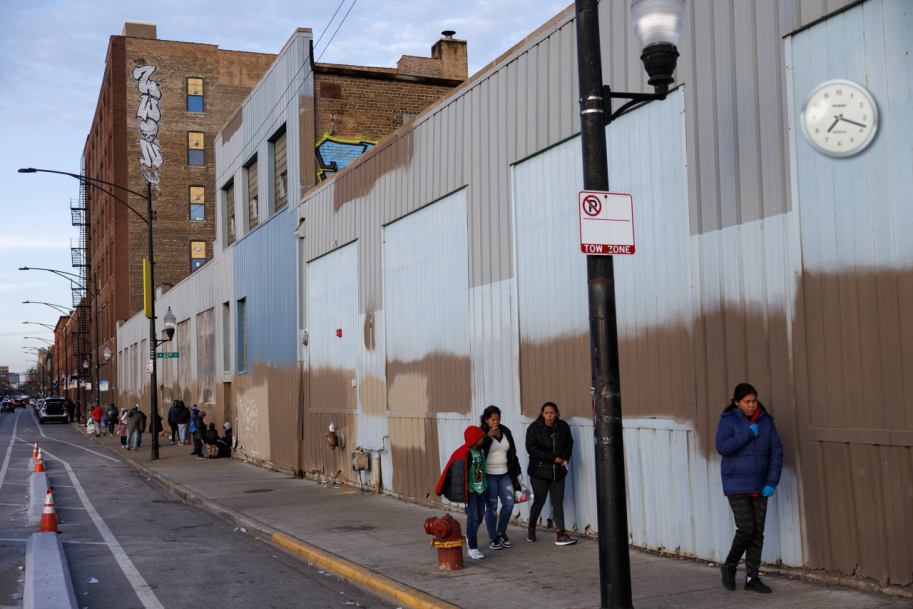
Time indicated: 7:18
